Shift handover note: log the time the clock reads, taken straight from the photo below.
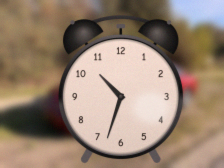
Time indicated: 10:33
